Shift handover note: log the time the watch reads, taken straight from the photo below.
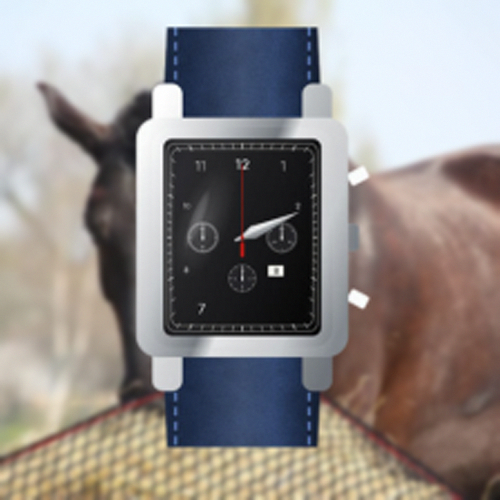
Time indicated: 2:11
